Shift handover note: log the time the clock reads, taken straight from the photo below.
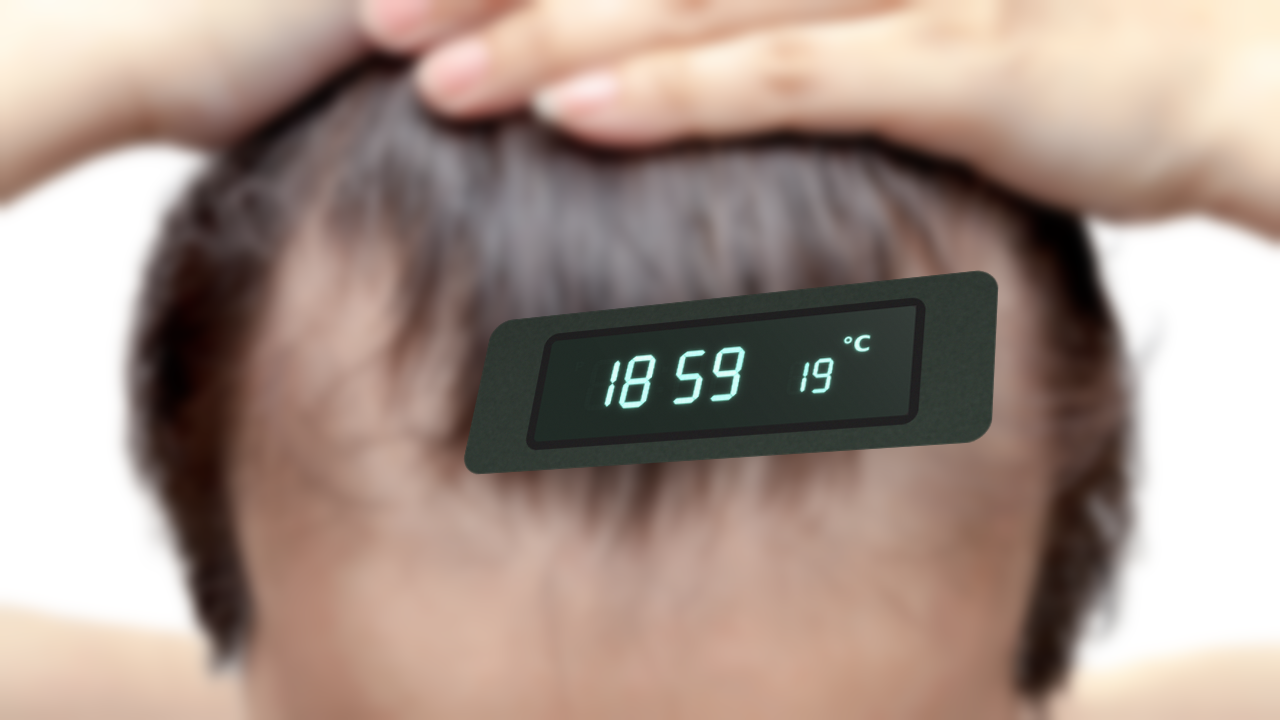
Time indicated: 18:59
